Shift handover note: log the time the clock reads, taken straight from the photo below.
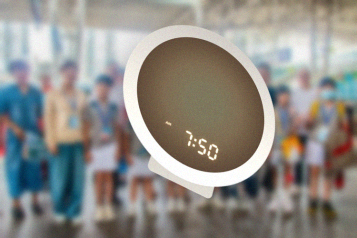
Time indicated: 7:50
